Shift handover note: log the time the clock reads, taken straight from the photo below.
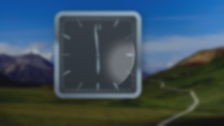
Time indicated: 5:59
